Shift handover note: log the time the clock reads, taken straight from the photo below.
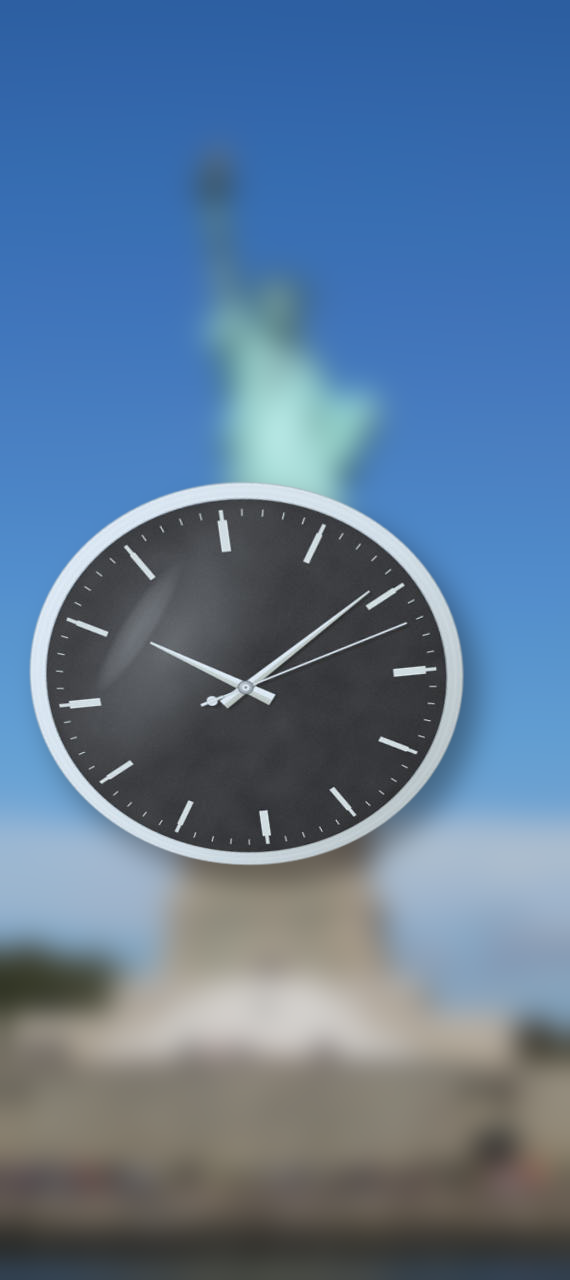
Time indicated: 10:09:12
